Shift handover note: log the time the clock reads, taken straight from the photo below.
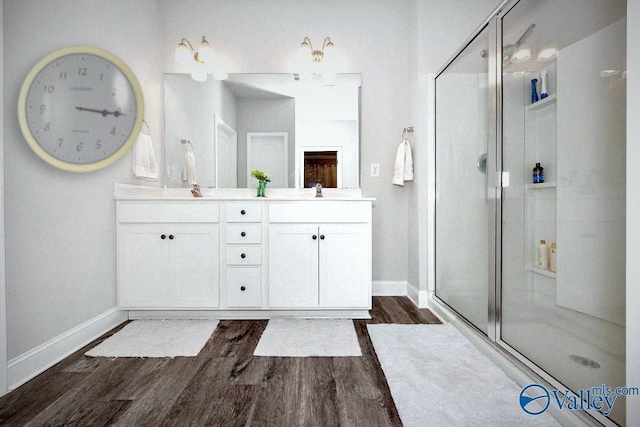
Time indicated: 3:16
